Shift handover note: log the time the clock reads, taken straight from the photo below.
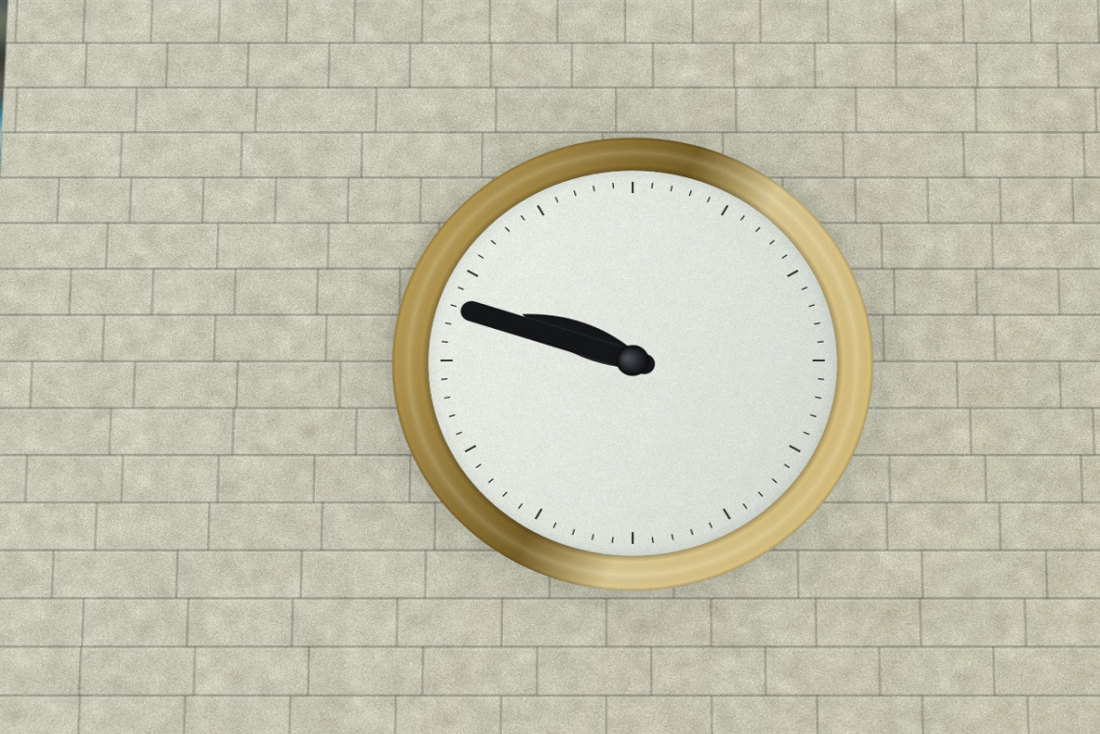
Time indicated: 9:48
